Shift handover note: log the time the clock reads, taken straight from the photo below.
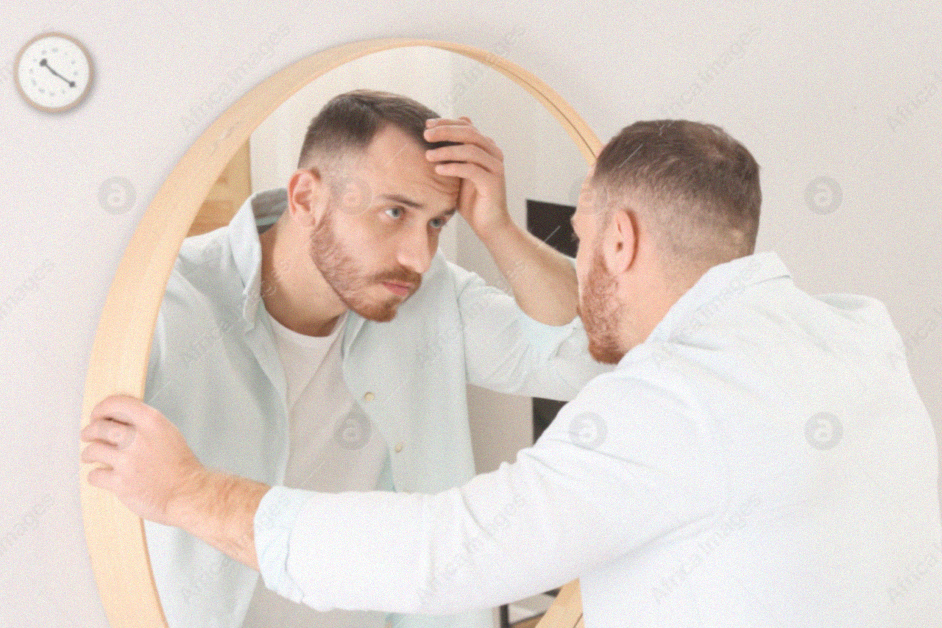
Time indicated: 10:20
